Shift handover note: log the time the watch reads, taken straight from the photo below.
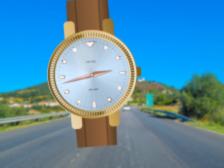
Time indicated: 2:43
